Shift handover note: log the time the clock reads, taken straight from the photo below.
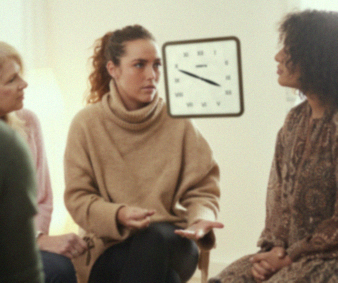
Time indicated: 3:49
